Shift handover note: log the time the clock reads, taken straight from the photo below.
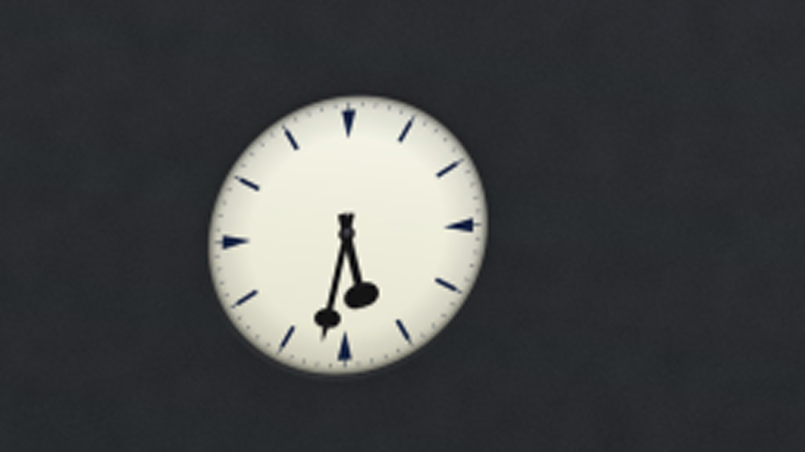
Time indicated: 5:32
